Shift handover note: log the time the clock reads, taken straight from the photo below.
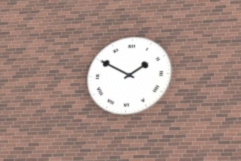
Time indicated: 1:50
